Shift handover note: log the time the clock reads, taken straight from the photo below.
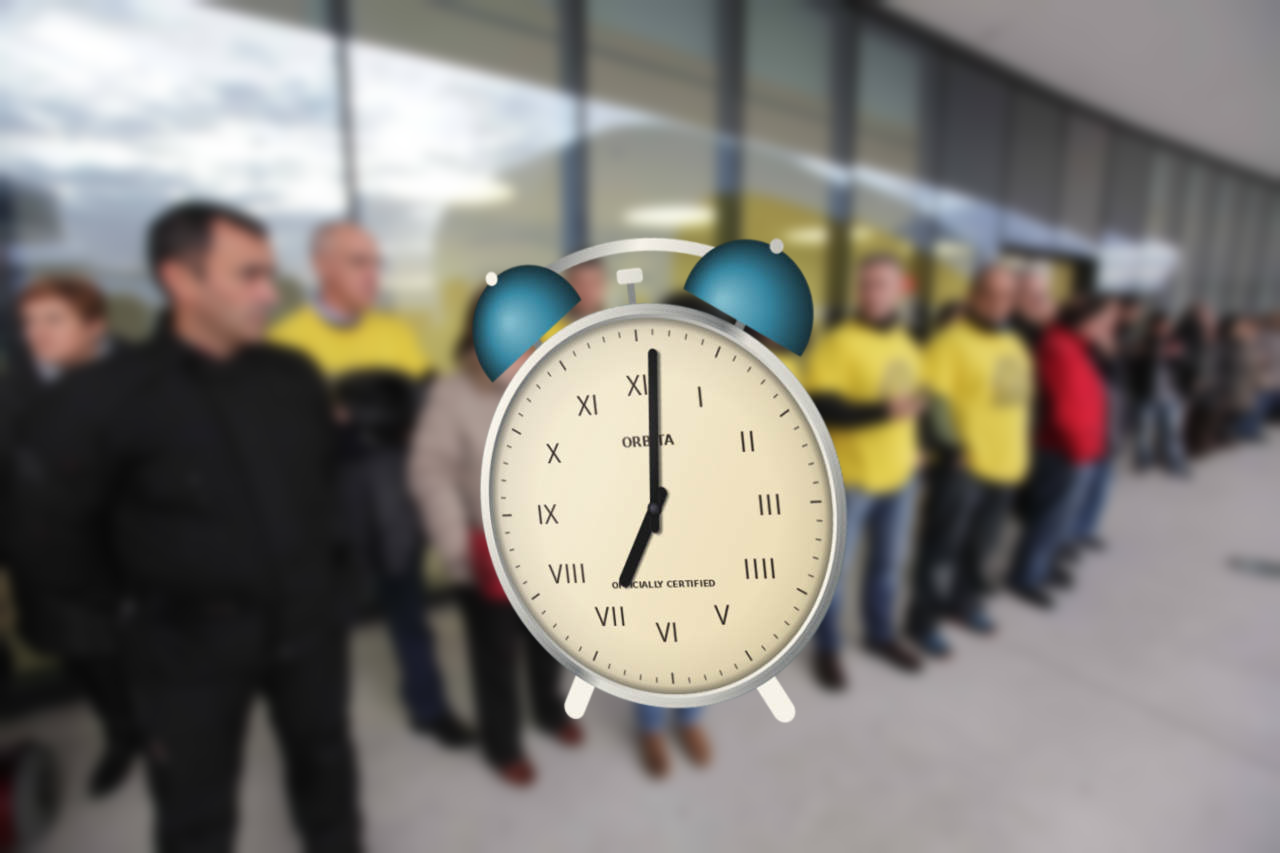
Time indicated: 7:01
